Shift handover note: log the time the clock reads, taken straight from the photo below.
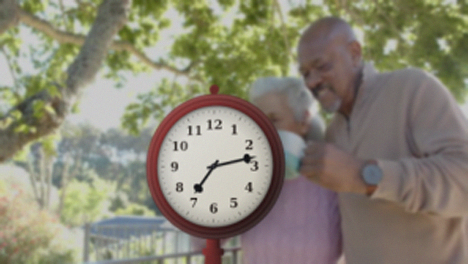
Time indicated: 7:13
